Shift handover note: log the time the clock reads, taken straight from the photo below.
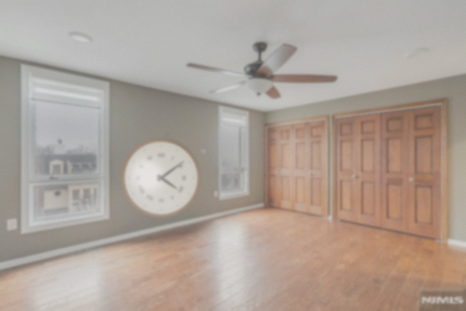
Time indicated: 4:09
